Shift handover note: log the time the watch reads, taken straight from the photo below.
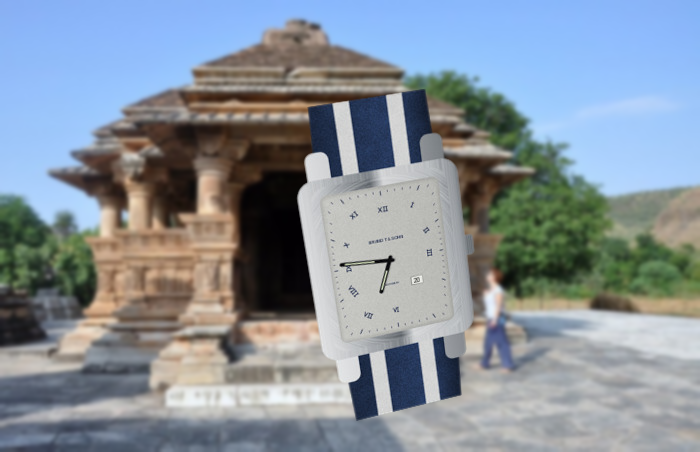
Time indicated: 6:46
